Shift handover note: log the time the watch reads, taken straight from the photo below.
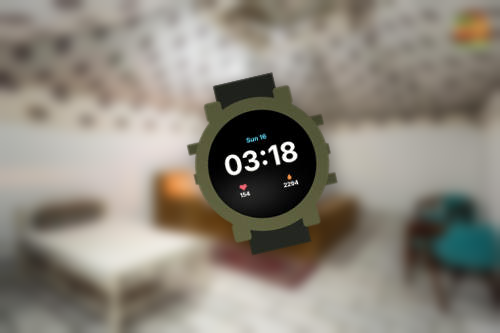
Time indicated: 3:18
